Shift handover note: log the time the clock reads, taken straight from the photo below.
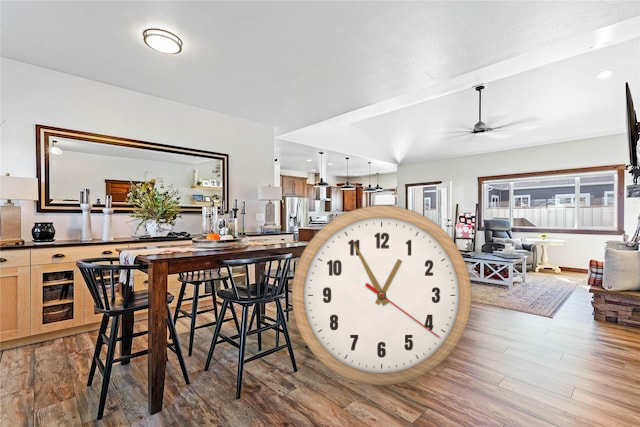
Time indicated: 12:55:21
